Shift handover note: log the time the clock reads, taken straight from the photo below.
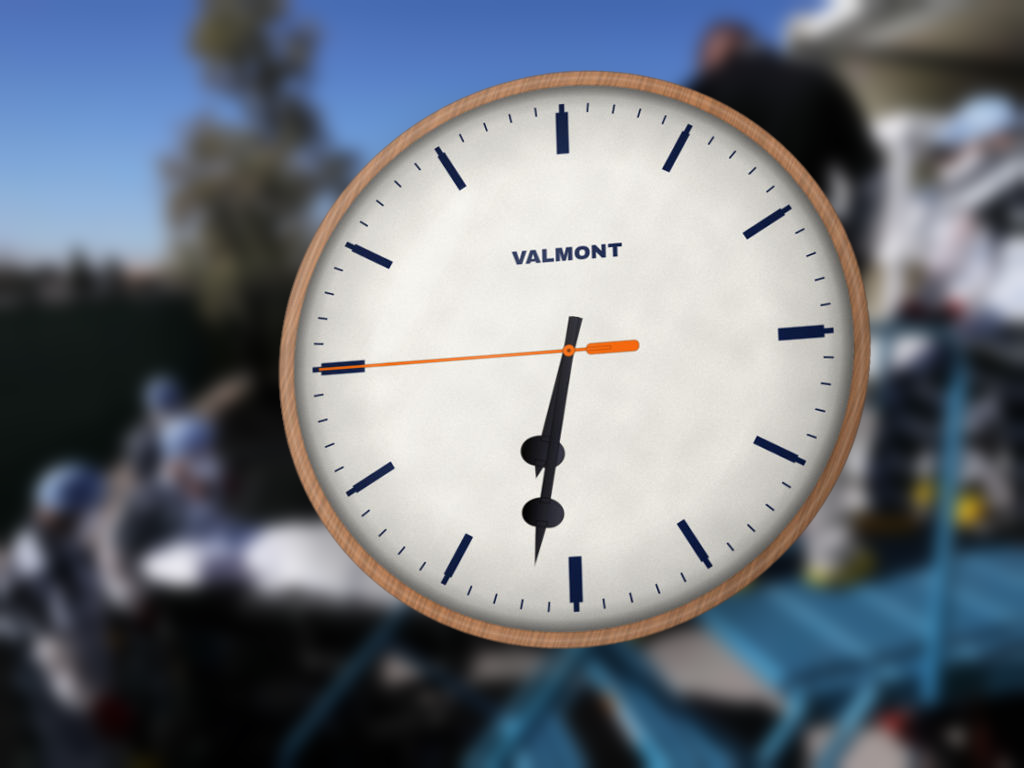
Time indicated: 6:31:45
